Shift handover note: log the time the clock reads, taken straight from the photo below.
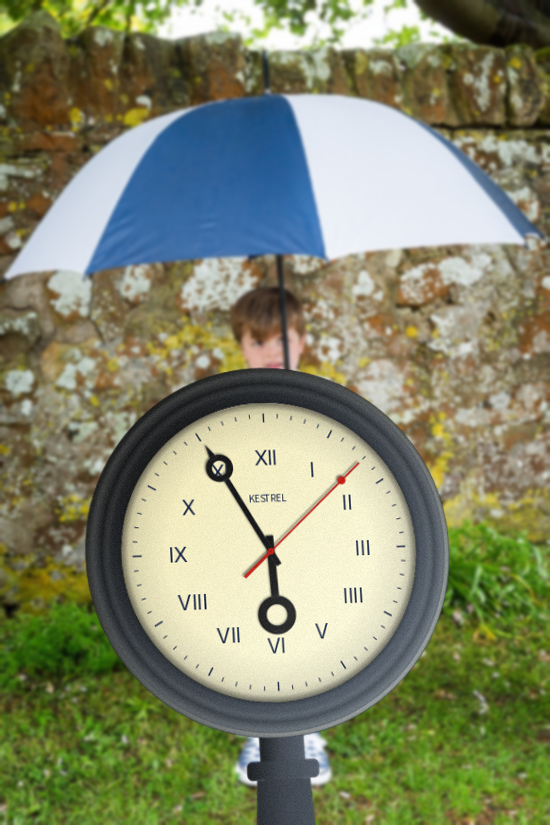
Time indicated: 5:55:08
